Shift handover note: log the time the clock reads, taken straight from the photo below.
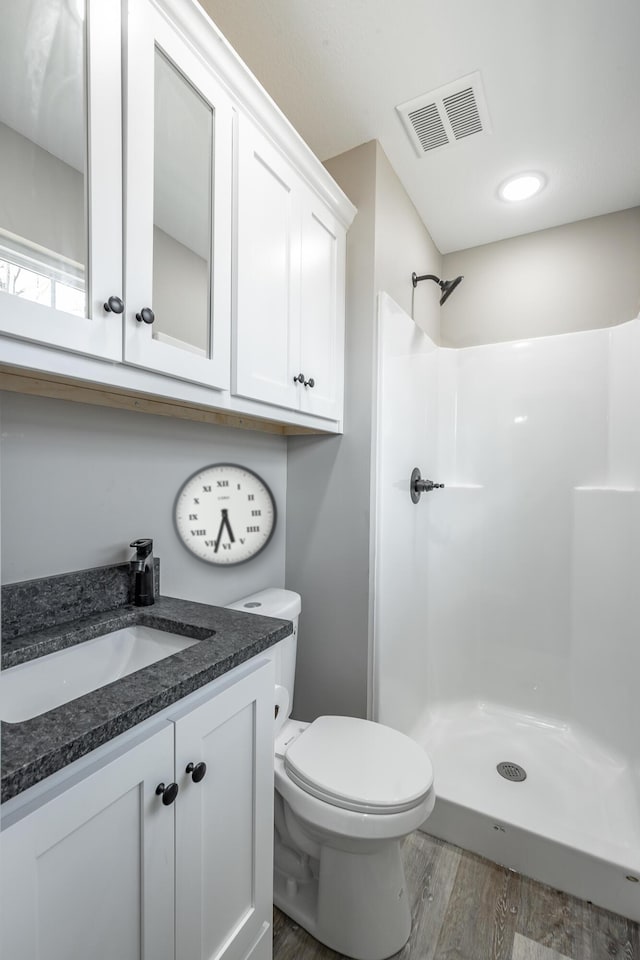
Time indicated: 5:33
